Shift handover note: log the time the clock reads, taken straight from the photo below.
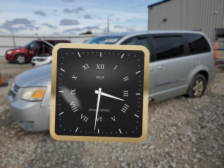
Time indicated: 3:31
